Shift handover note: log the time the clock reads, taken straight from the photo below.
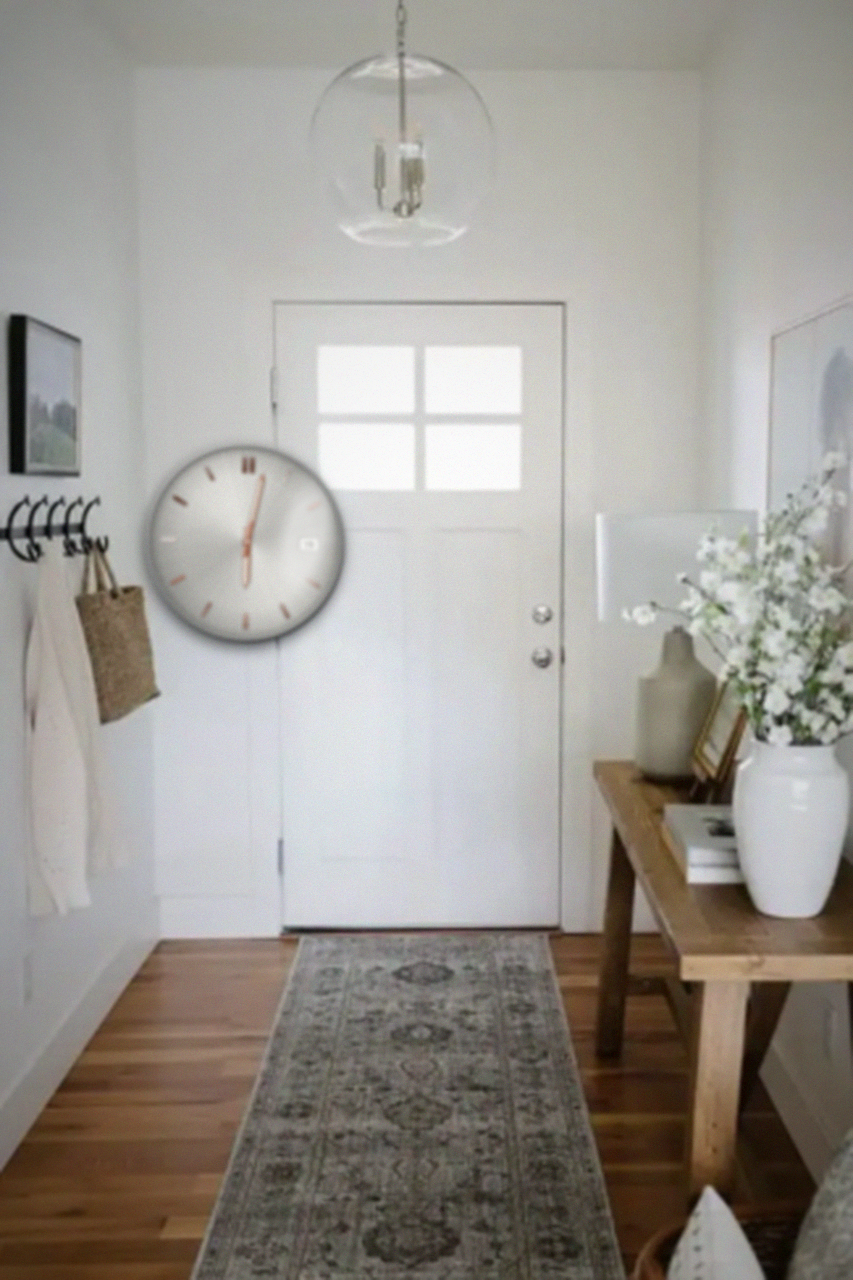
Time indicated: 6:02
